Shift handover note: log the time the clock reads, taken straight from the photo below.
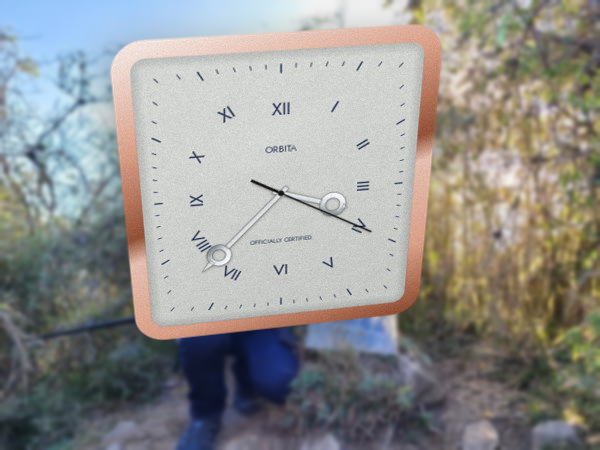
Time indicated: 3:37:20
